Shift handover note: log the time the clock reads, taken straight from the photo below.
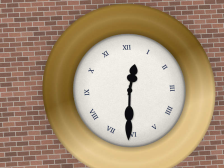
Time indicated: 12:31
